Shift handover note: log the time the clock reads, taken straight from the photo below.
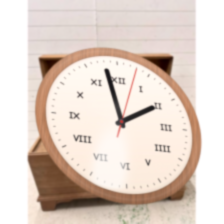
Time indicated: 1:58:03
